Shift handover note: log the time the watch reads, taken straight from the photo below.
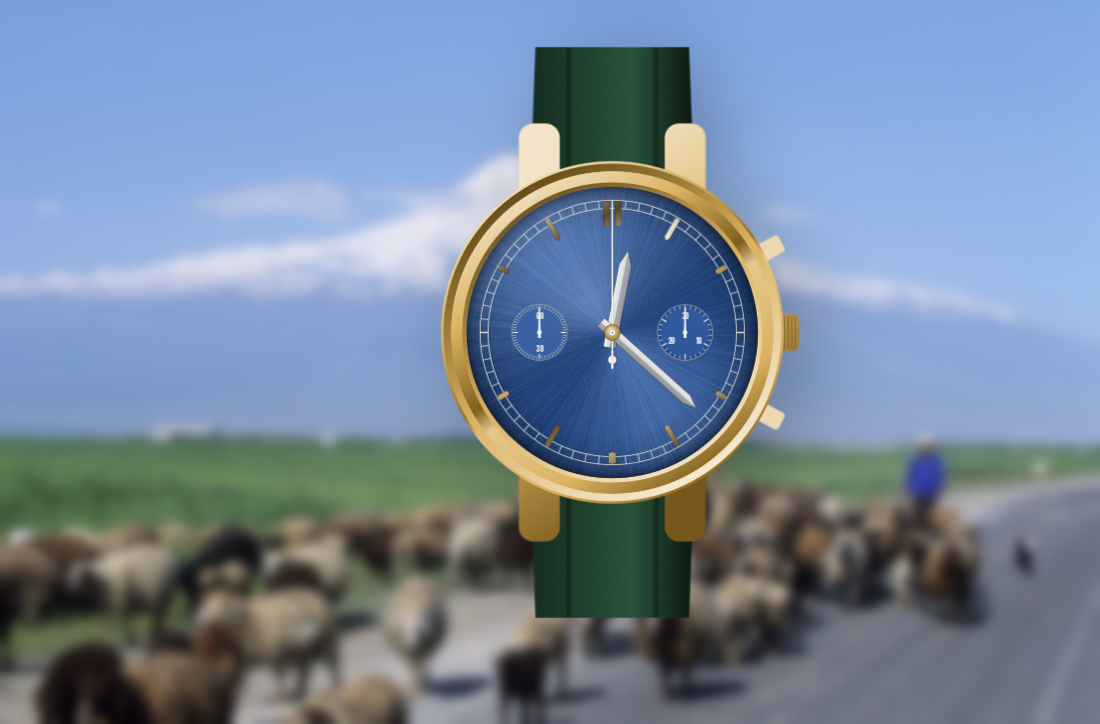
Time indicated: 12:22
